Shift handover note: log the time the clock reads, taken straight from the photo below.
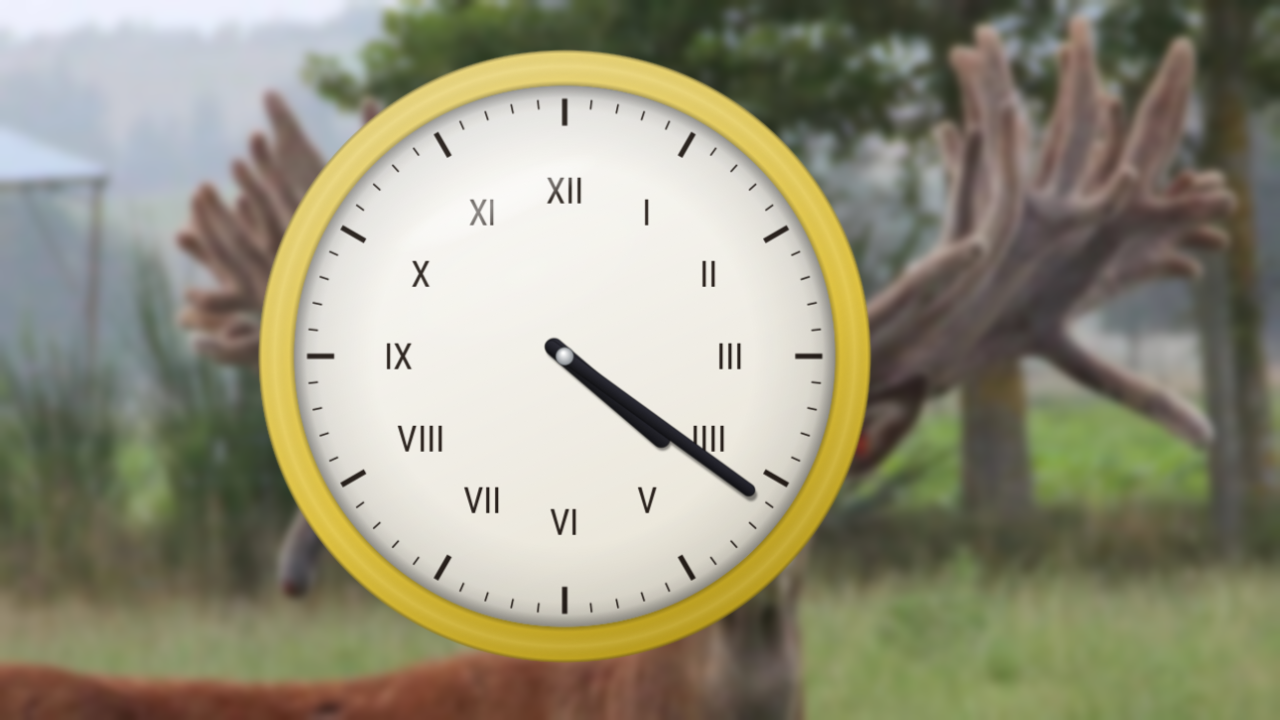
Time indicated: 4:21
